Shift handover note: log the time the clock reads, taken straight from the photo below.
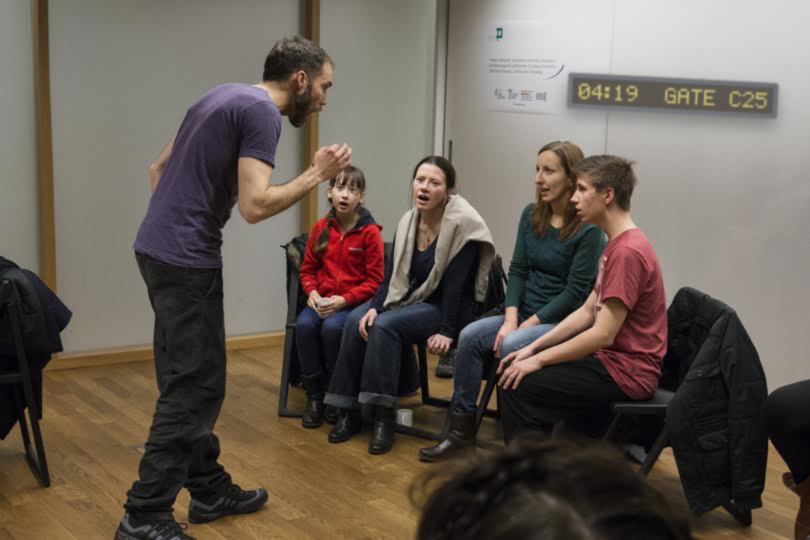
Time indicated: 4:19
